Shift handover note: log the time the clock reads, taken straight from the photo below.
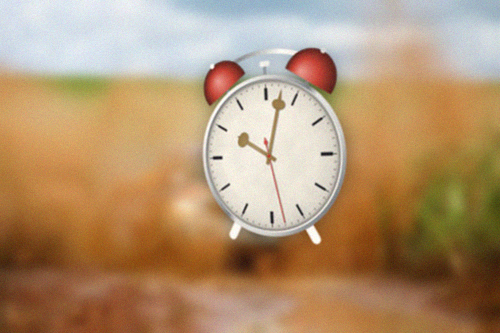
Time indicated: 10:02:28
